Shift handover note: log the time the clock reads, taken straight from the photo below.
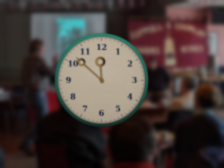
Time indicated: 11:52
